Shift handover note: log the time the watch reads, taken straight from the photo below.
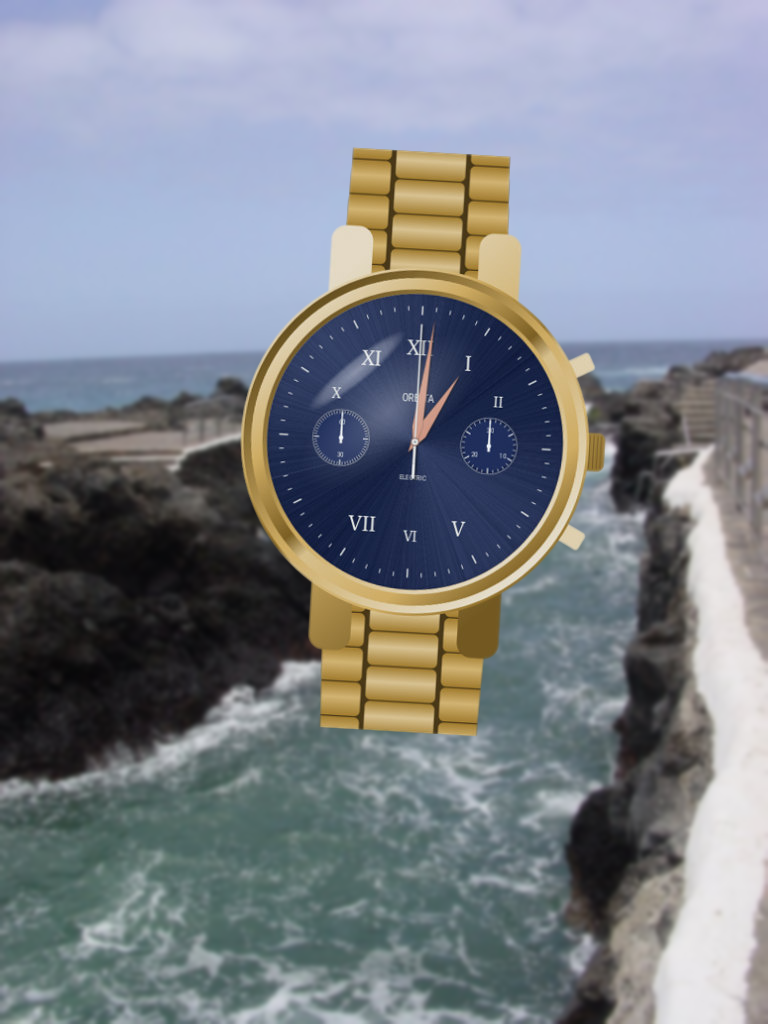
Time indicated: 1:01
